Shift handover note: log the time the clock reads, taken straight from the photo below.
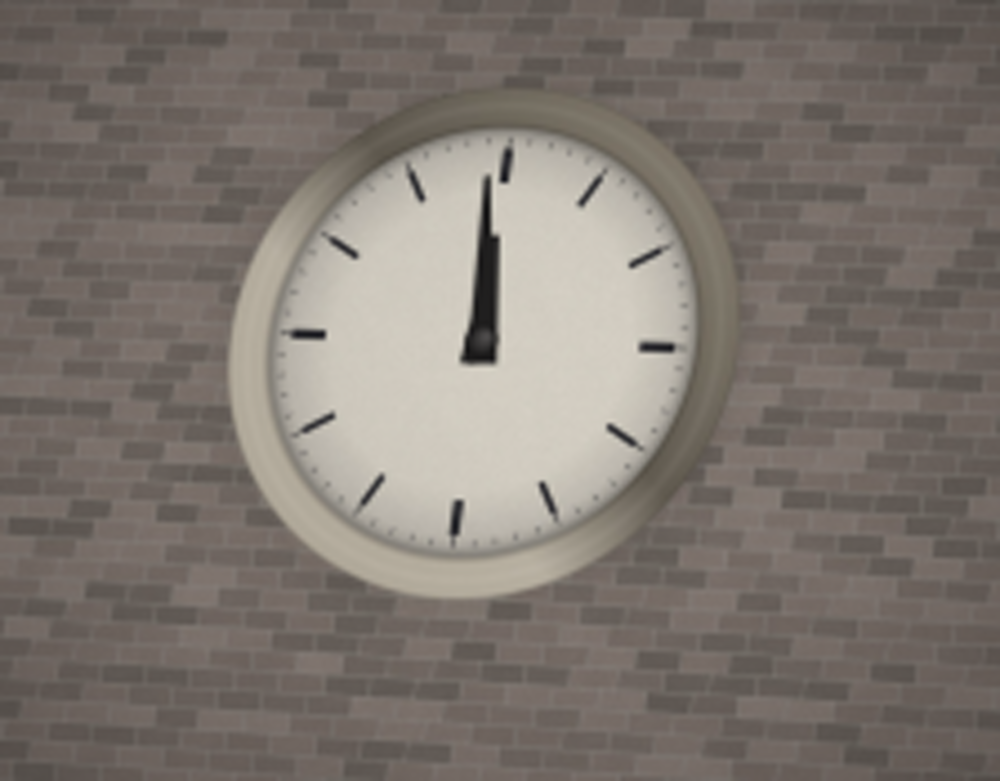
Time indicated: 11:59
